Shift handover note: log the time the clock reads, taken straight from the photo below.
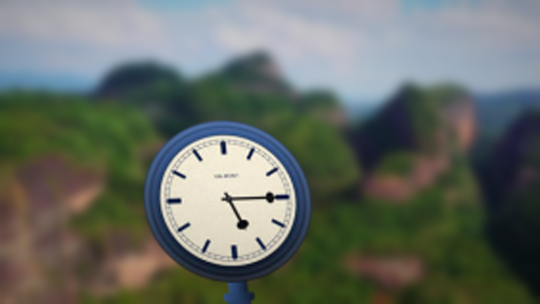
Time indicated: 5:15
